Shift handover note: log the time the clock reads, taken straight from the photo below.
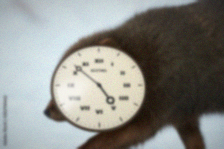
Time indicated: 4:52
